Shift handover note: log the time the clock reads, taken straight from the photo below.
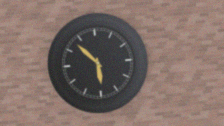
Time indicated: 5:53
